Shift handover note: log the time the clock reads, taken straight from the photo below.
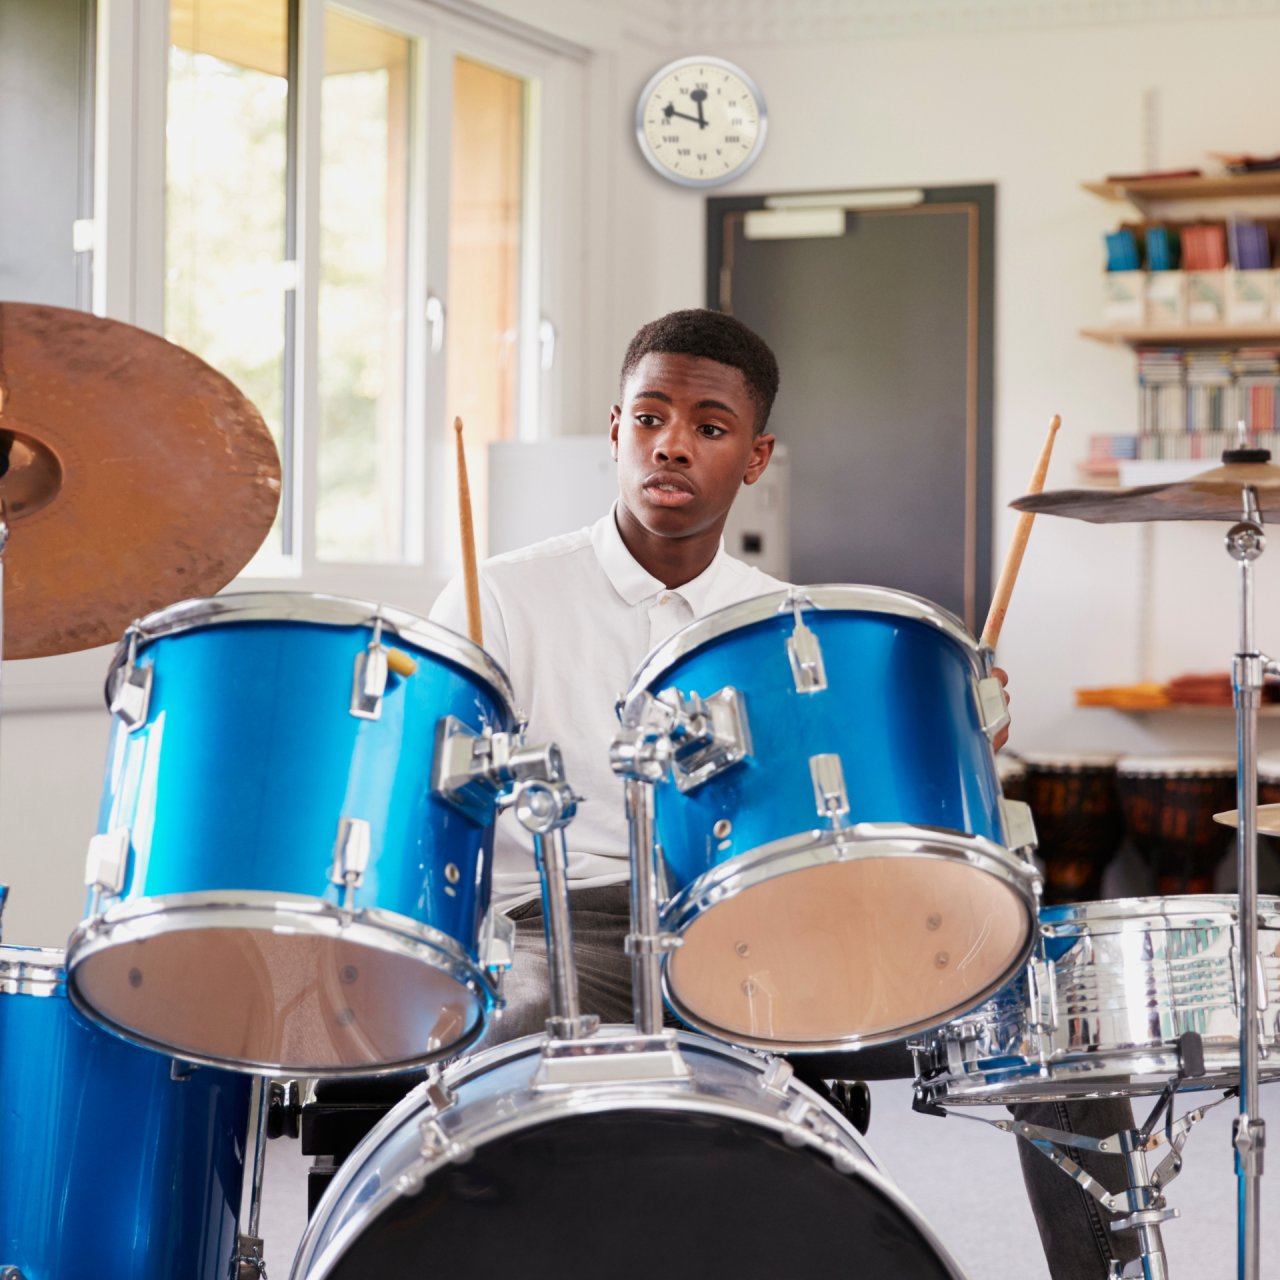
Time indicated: 11:48
